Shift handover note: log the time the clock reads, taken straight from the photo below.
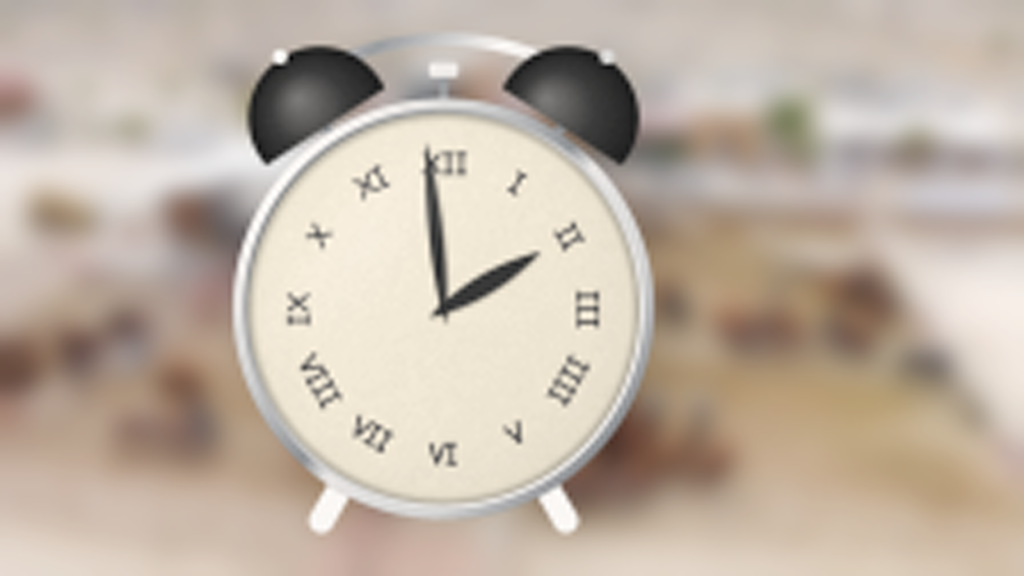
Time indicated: 1:59
